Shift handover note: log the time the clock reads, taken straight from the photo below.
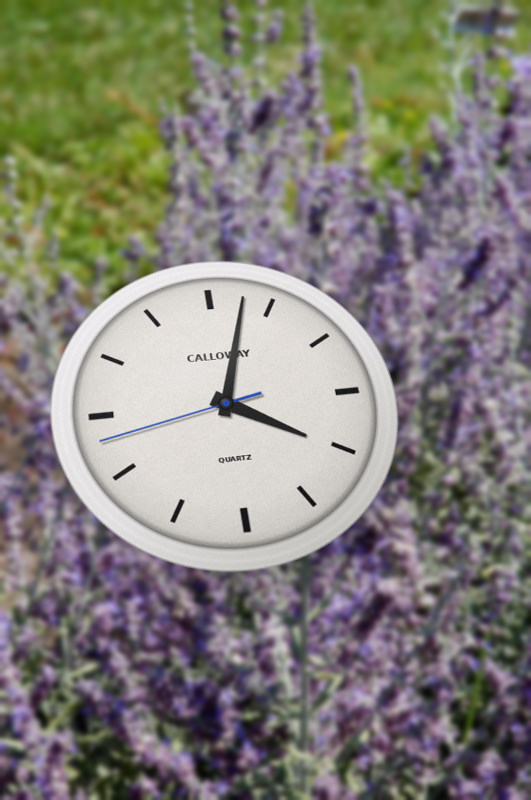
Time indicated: 4:02:43
